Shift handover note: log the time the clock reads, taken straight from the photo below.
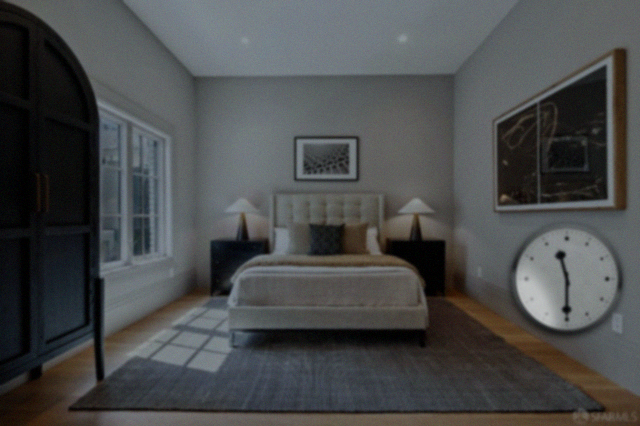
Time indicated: 11:30
